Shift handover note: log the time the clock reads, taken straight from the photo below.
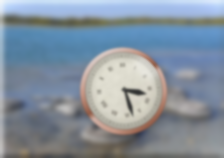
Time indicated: 3:28
